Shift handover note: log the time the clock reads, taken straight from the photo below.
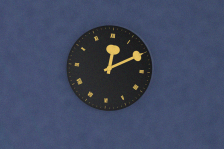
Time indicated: 12:10
